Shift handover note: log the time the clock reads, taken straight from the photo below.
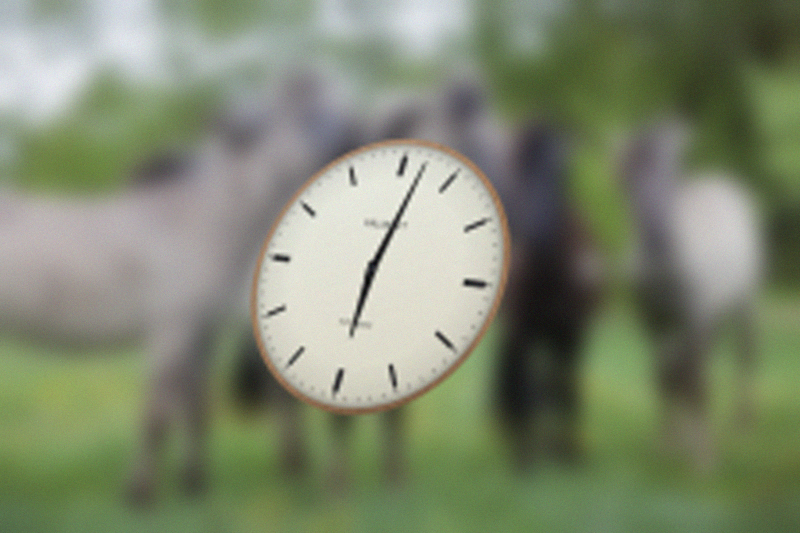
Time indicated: 6:02
